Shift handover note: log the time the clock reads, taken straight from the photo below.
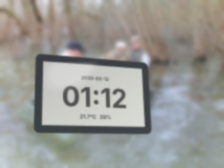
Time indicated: 1:12
